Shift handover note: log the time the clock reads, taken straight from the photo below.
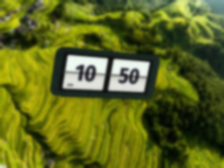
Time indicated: 10:50
